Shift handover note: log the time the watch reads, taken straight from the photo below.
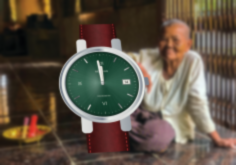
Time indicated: 11:59
